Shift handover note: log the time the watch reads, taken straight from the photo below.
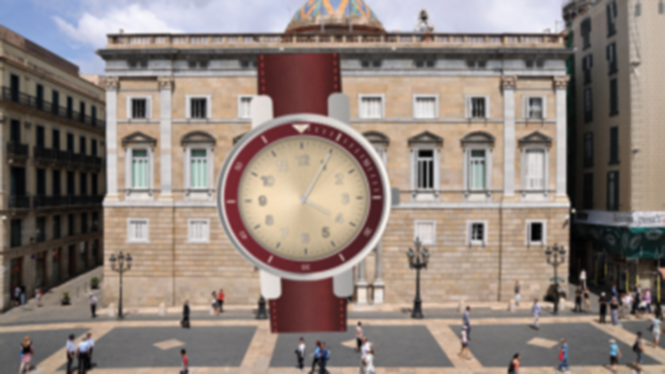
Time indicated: 4:05
